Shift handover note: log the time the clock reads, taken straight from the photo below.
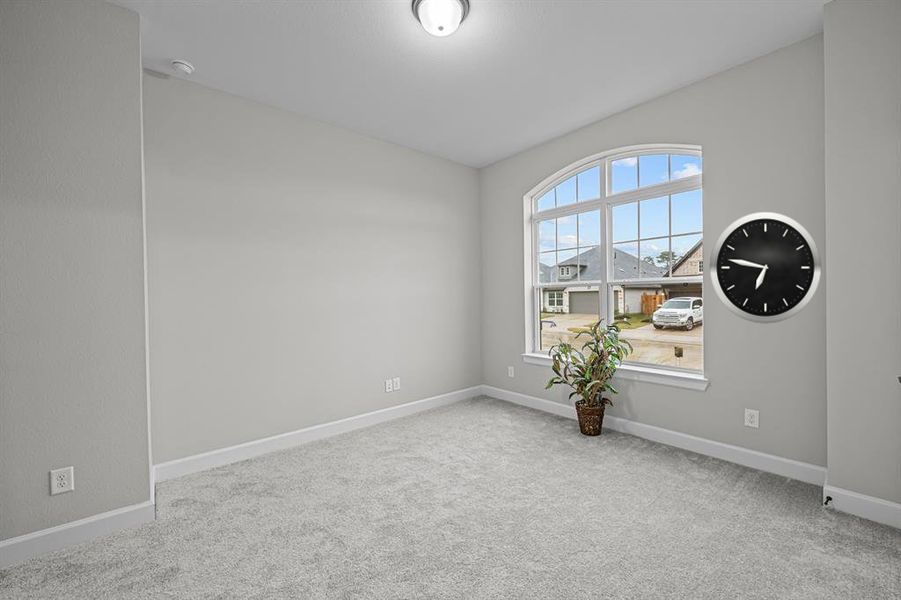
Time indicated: 6:47
